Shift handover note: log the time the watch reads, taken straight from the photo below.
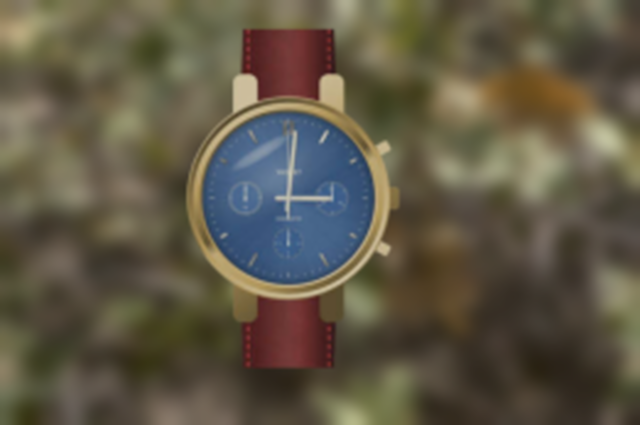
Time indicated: 3:01
